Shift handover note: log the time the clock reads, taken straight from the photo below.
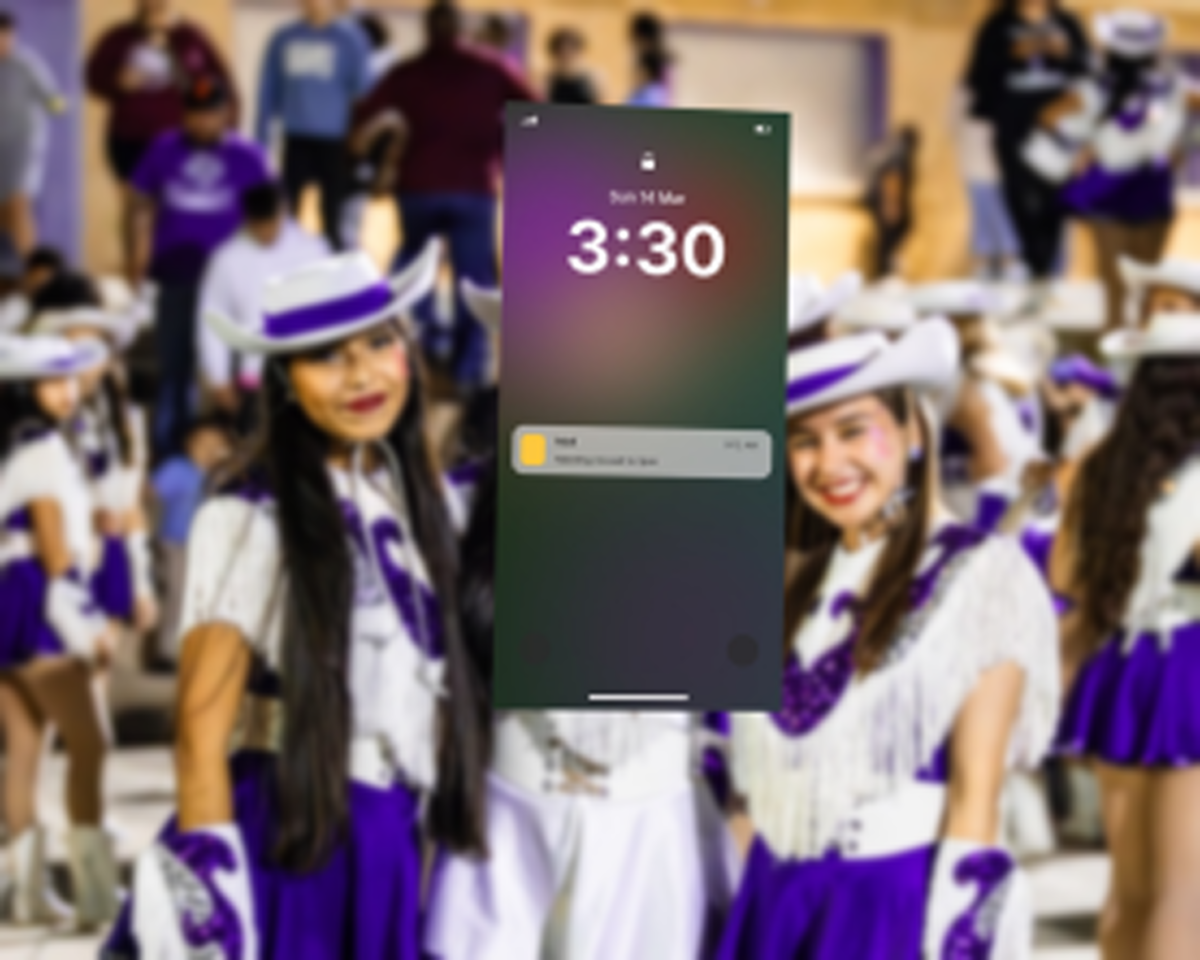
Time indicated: 3:30
